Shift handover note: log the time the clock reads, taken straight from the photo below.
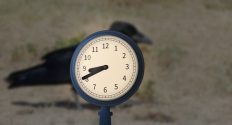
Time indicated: 8:41
